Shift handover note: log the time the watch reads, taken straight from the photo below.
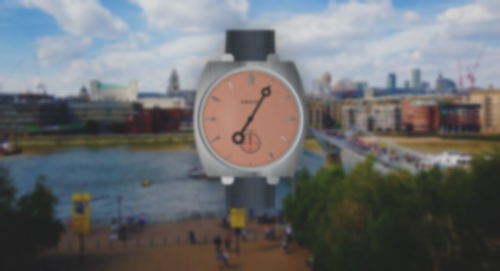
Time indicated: 7:05
